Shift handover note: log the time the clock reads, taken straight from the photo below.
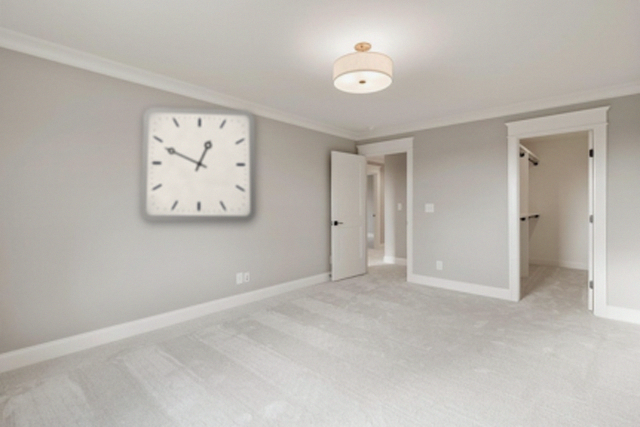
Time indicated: 12:49
